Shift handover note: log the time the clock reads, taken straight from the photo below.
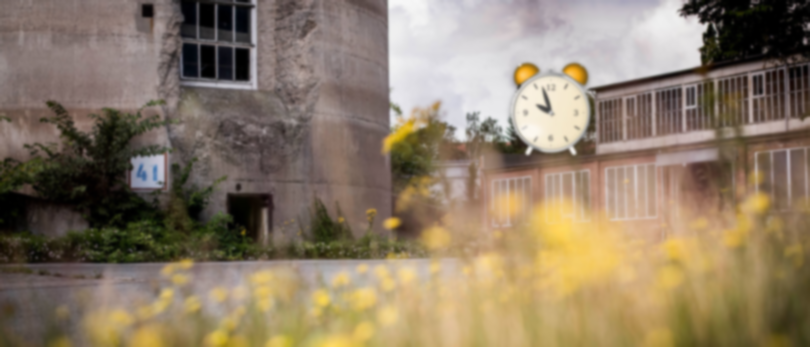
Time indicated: 9:57
